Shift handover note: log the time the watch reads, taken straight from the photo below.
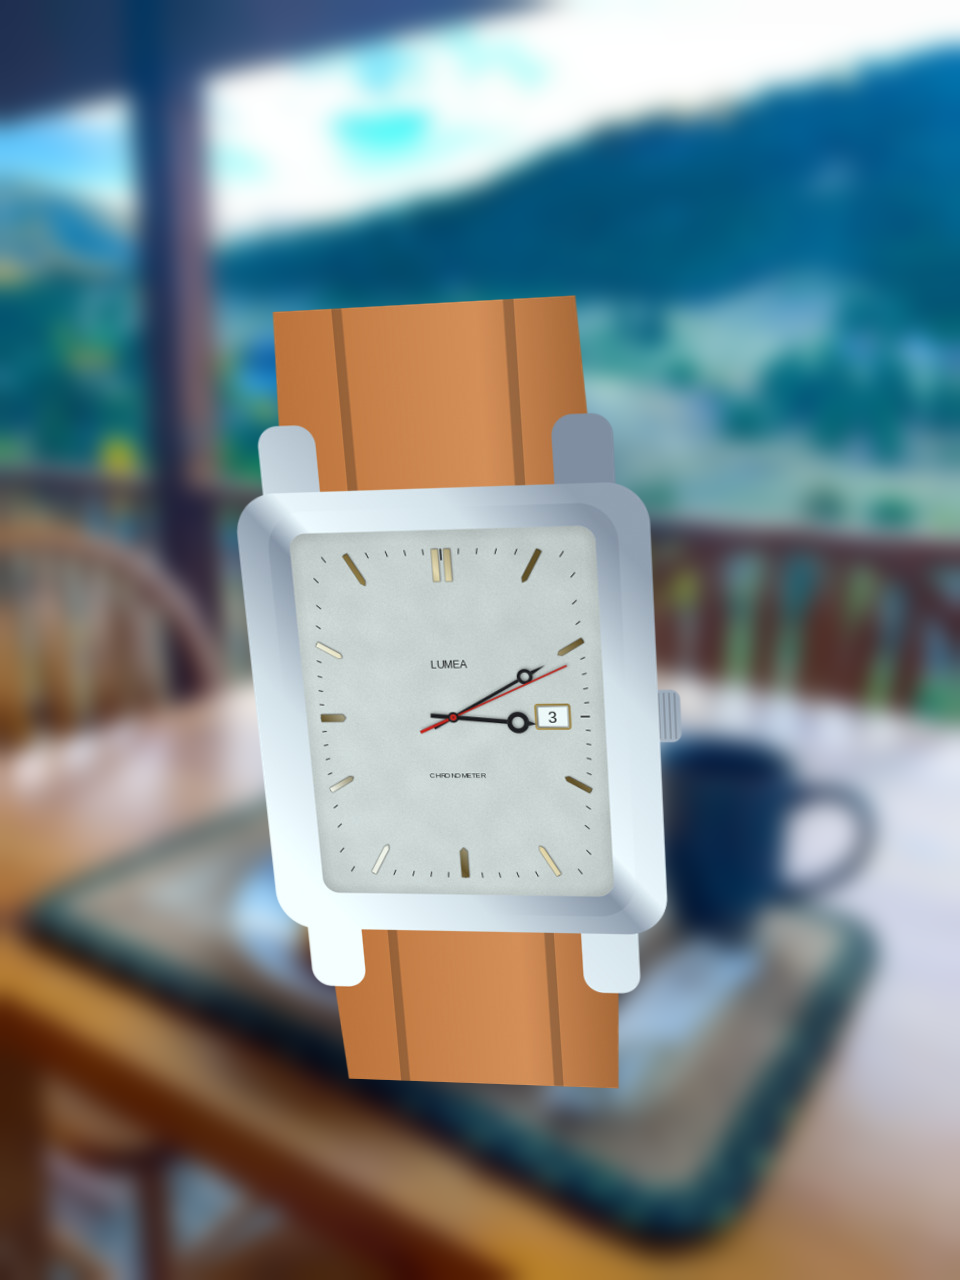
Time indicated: 3:10:11
